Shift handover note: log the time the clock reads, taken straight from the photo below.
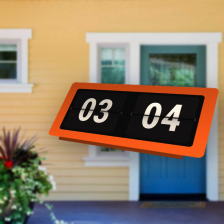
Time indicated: 3:04
